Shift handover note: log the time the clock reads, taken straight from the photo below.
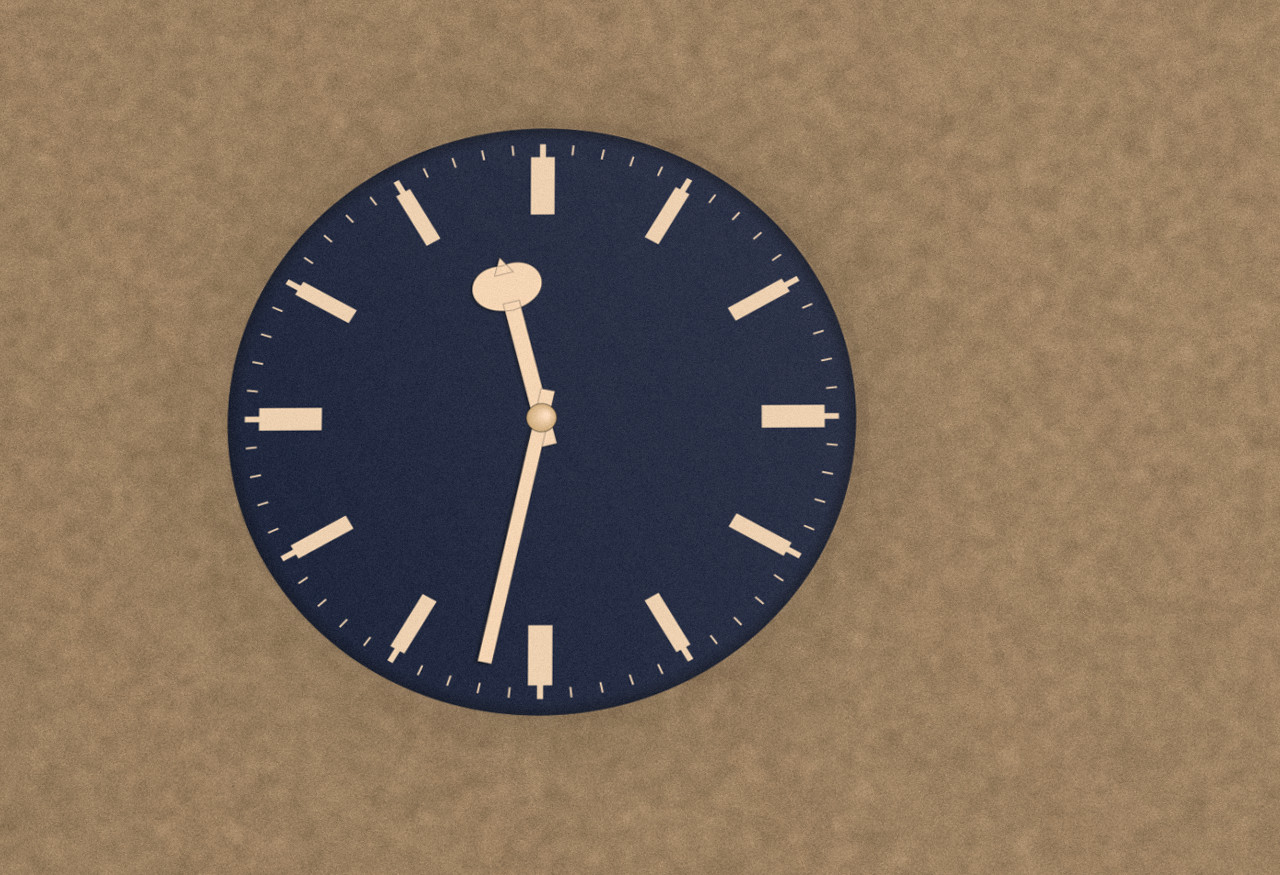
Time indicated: 11:32
